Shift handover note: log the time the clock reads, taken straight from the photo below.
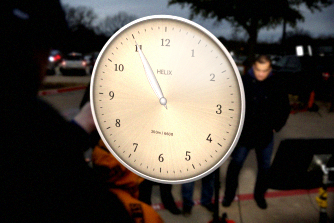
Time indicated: 10:55
